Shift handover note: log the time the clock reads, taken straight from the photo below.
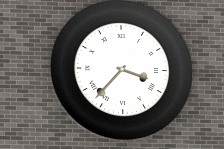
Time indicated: 3:37
